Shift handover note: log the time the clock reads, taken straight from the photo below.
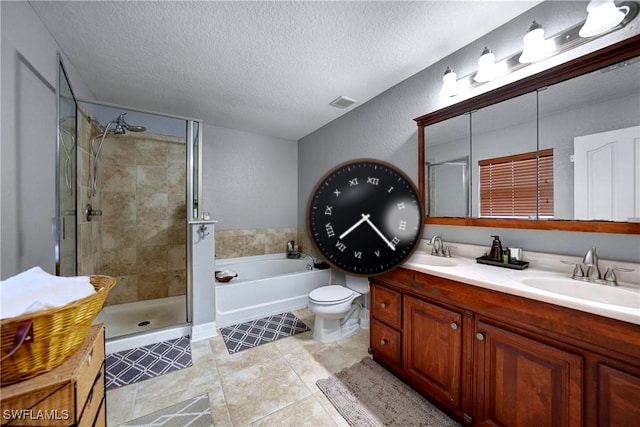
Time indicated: 7:21
